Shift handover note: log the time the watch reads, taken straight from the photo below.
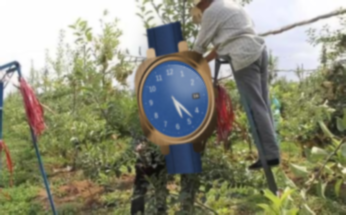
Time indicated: 5:23
